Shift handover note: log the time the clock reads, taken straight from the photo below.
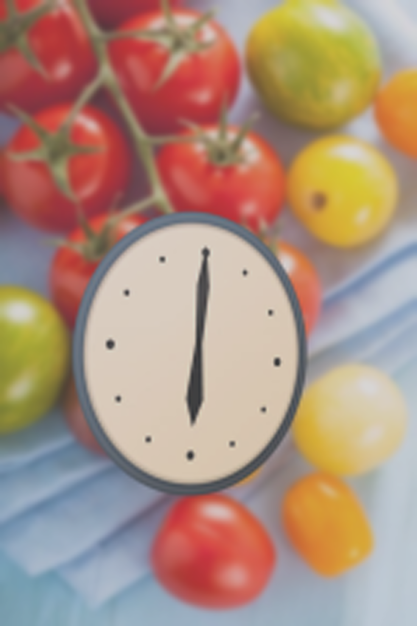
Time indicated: 6:00
